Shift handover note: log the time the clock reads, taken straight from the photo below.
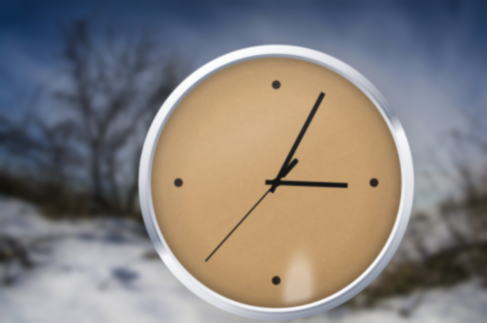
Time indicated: 3:04:37
